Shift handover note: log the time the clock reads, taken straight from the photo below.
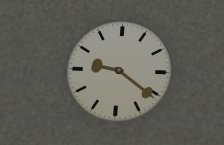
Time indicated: 9:21
